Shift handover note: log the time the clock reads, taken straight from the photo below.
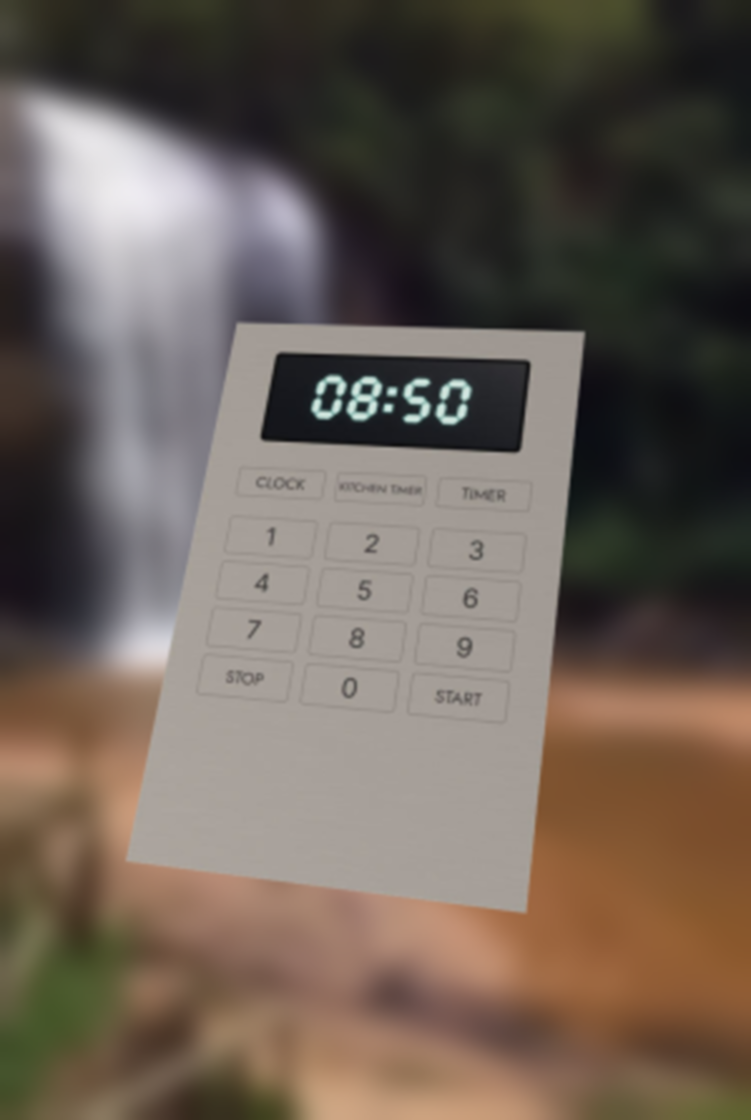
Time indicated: 8:50
